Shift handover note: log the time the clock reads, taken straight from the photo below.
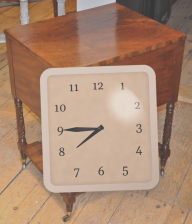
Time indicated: 7:45
